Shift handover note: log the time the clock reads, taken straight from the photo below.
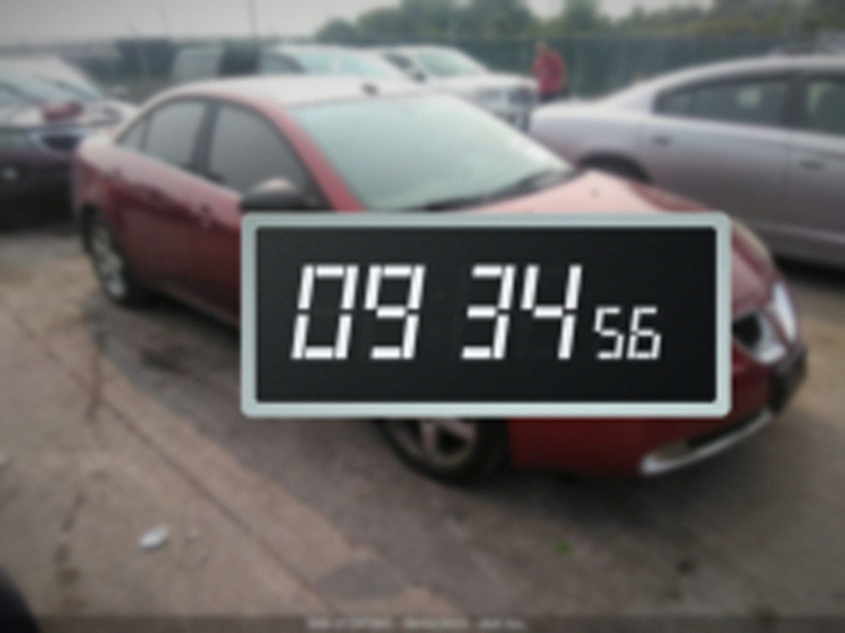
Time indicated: 9:34:56
